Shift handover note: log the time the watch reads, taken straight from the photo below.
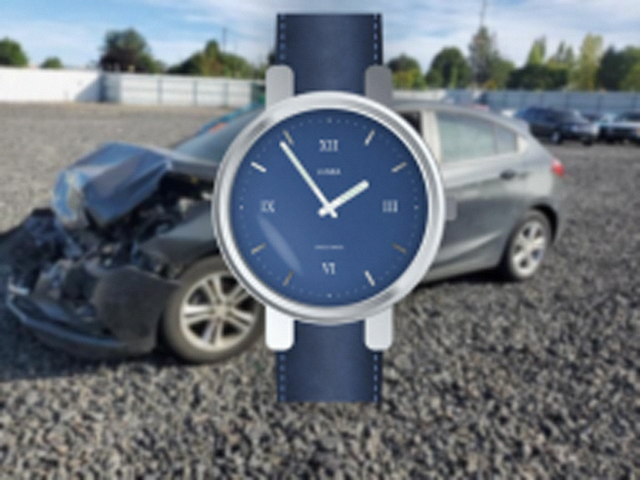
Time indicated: 1:54
